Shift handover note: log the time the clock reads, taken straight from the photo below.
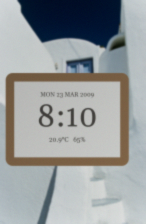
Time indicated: 8:10
